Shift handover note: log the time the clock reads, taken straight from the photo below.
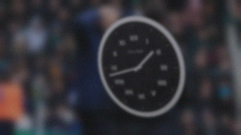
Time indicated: 1:43
